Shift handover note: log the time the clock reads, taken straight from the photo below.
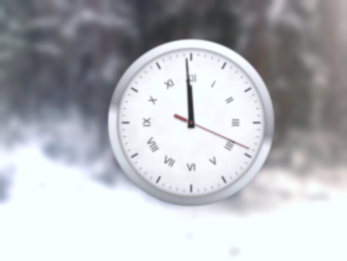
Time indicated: 11:59:19
